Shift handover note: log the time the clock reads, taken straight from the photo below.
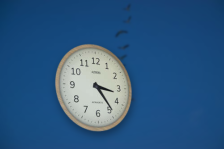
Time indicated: 3:24
